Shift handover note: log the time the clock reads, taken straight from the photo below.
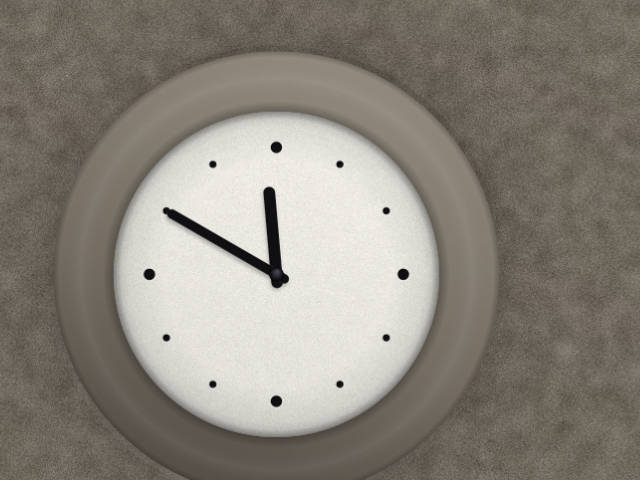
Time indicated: 11:50
